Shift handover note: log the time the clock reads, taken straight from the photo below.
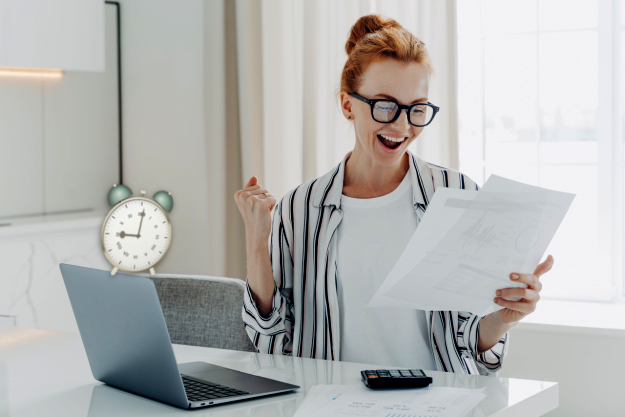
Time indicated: 9:01
